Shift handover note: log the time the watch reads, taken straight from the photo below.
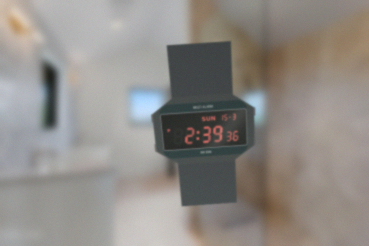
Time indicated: 2:39:36
